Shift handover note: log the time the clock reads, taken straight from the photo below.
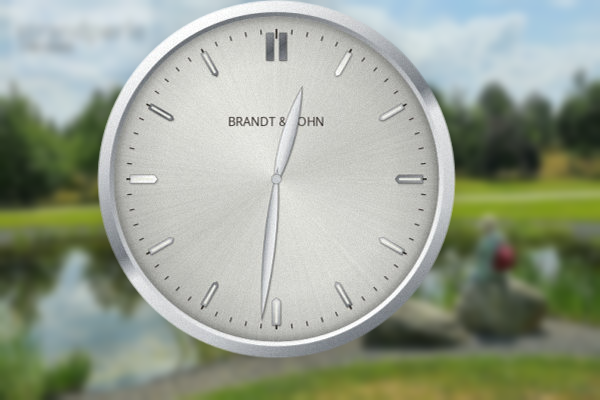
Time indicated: 12:31
